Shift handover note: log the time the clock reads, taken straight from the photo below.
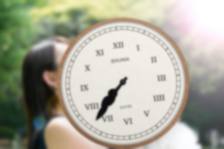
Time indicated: 7:37
